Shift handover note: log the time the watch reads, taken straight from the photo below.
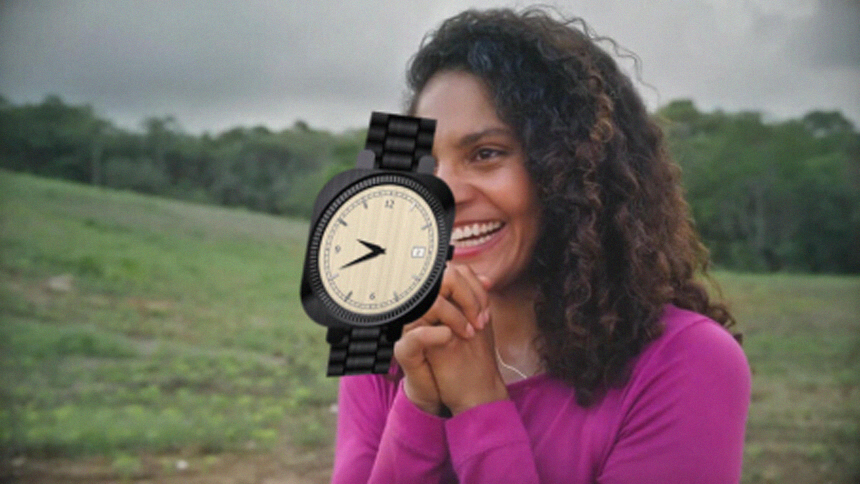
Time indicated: 9:41
